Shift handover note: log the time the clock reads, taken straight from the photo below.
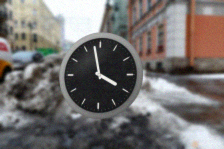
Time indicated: 3:58
